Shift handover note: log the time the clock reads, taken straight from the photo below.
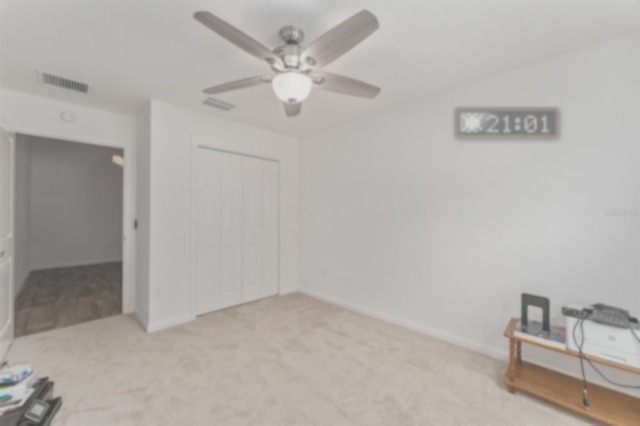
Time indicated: 21:01
